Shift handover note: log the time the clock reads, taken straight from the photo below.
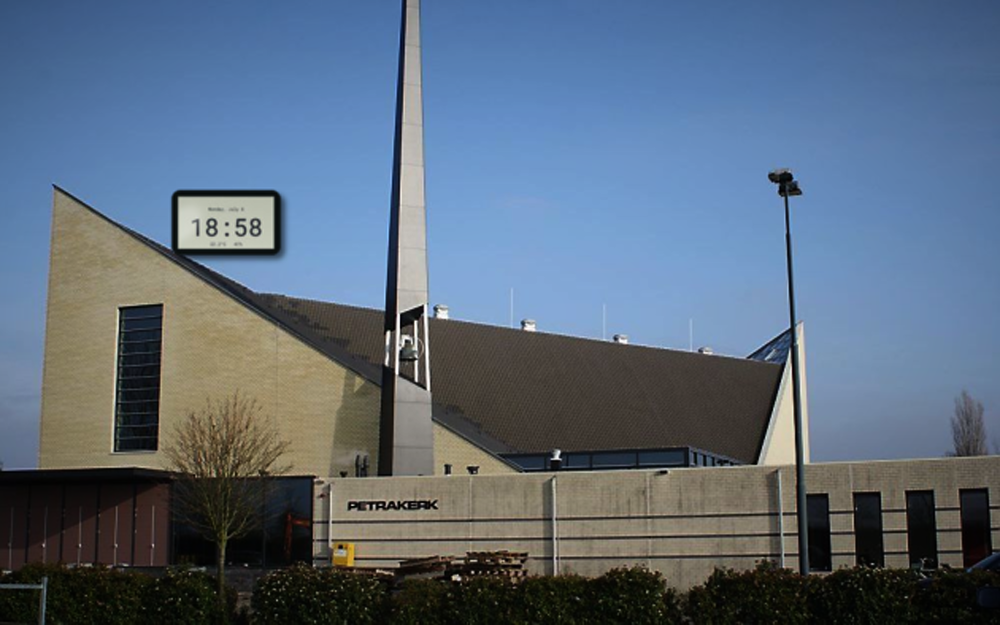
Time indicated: 18:58
